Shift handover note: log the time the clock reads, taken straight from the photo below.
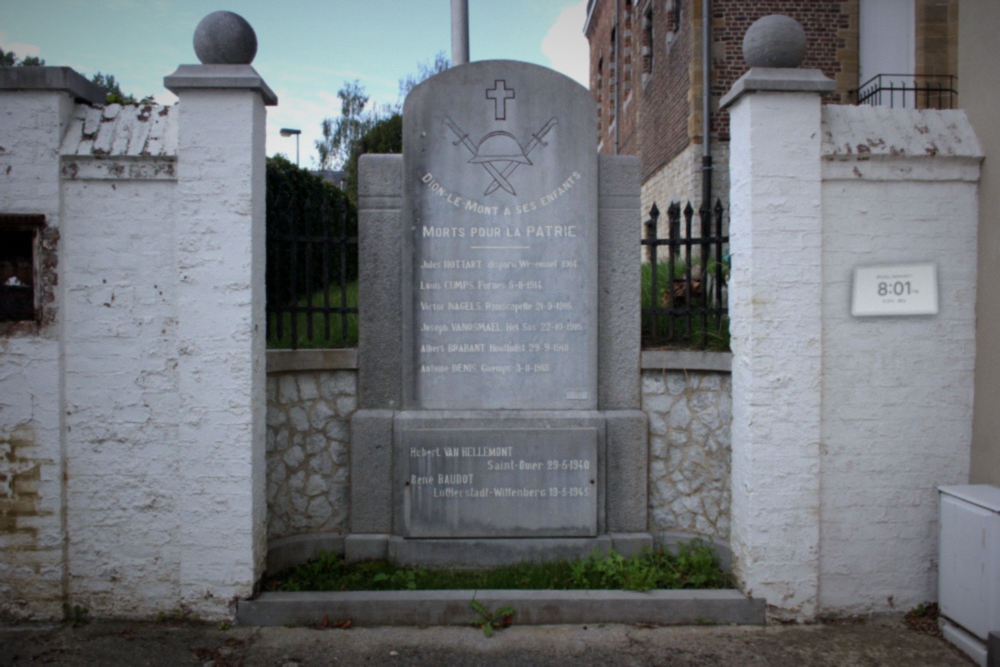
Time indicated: 8:01
